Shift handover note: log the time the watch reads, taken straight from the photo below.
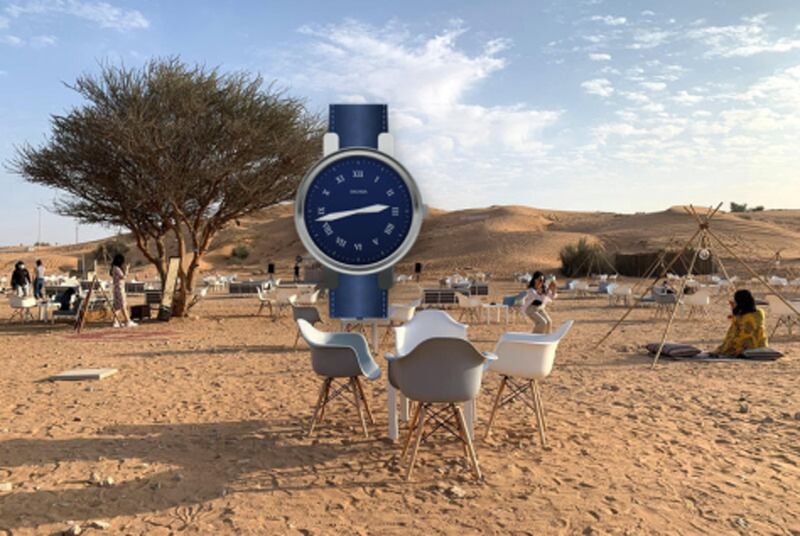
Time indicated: 2:43
